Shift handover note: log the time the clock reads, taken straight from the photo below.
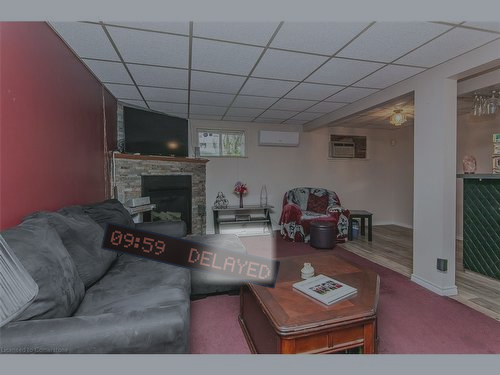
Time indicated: 9:59
